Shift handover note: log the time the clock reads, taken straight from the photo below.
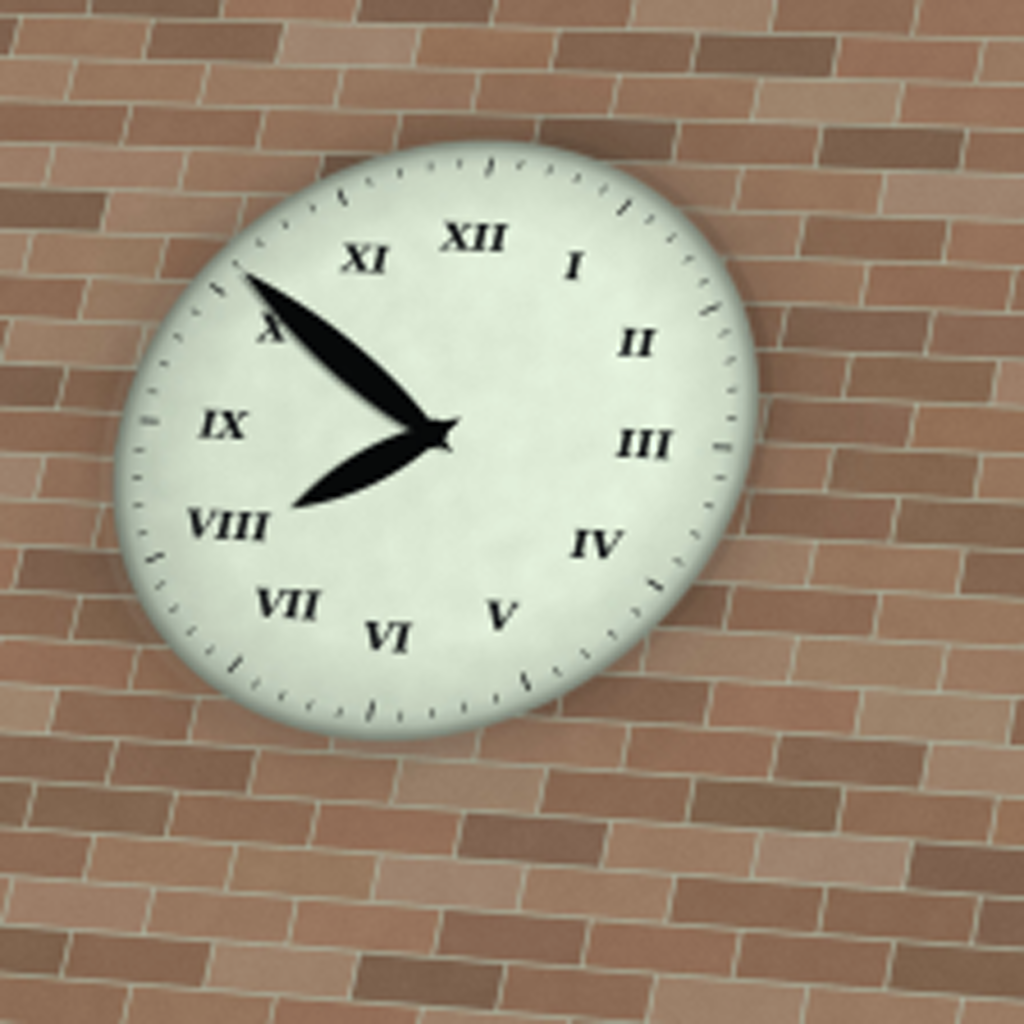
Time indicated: 7:51
